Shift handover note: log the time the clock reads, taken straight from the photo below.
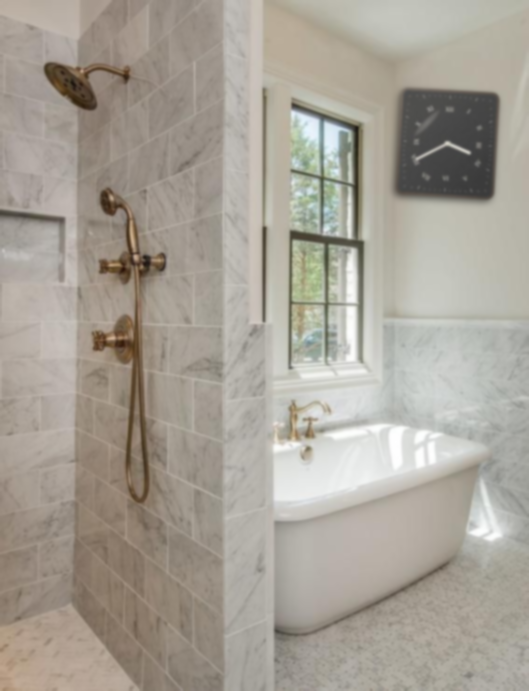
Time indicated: 3:40
